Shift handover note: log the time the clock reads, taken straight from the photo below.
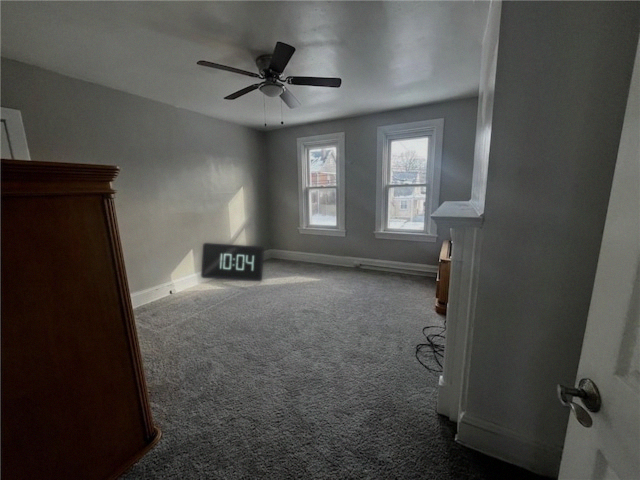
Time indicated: 10:04
